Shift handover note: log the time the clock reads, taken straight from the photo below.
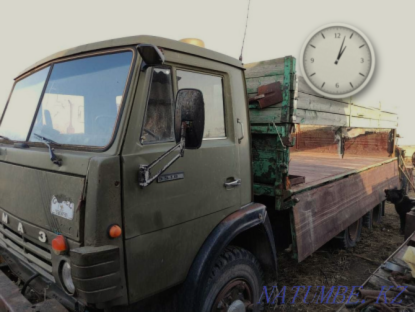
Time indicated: 1:03
